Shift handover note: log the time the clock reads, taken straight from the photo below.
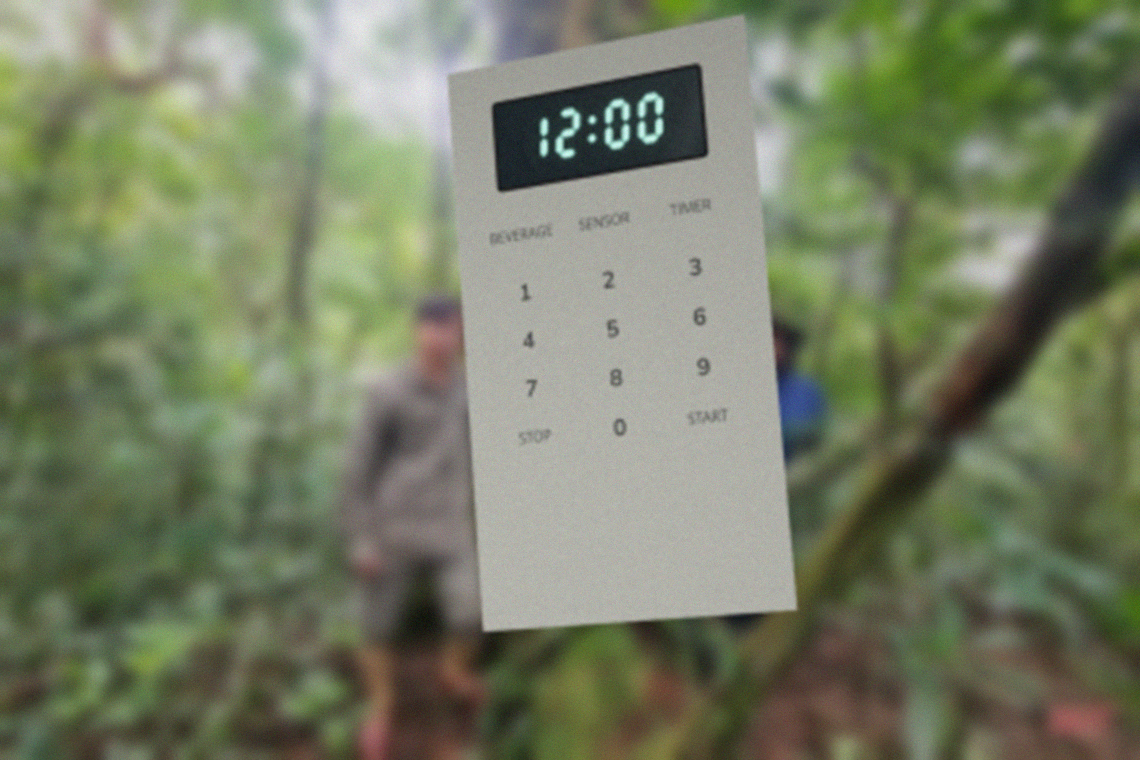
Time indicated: 12:00
